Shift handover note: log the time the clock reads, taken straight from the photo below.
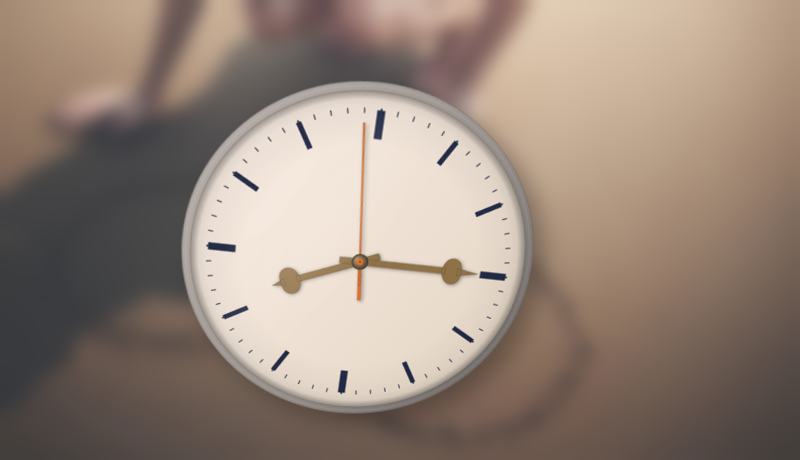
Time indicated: 8:14:59
